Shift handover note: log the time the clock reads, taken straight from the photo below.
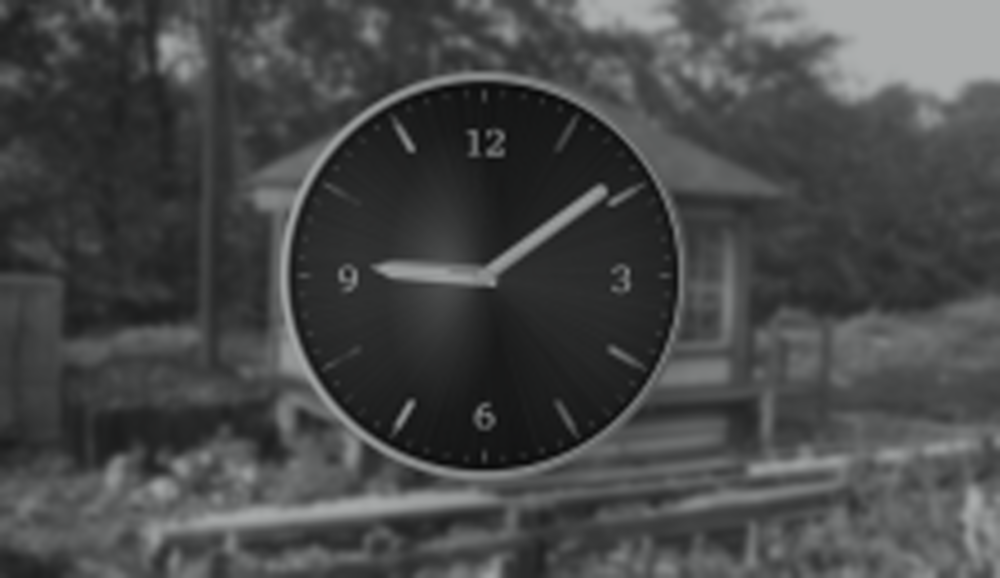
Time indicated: 9:09
